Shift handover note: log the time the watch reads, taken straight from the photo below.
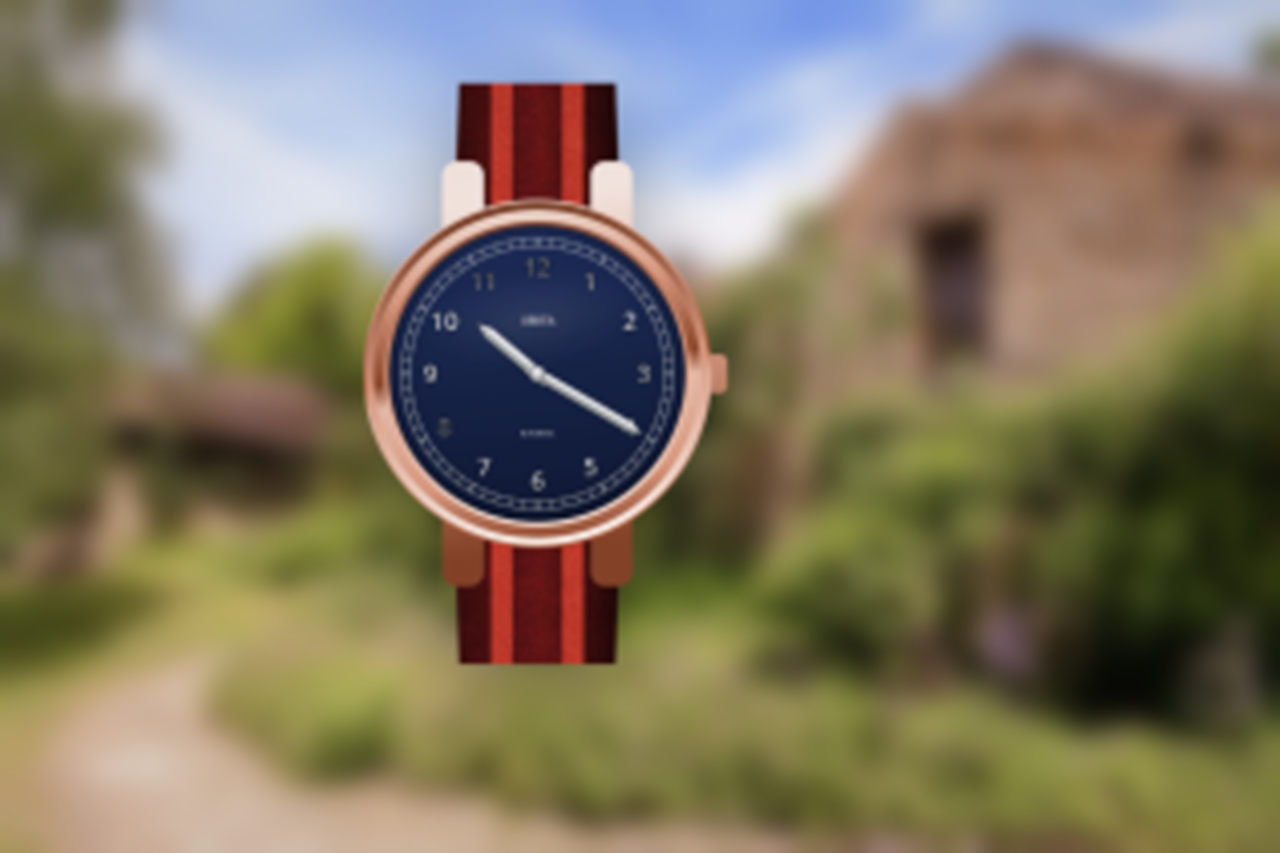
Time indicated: 10:20
